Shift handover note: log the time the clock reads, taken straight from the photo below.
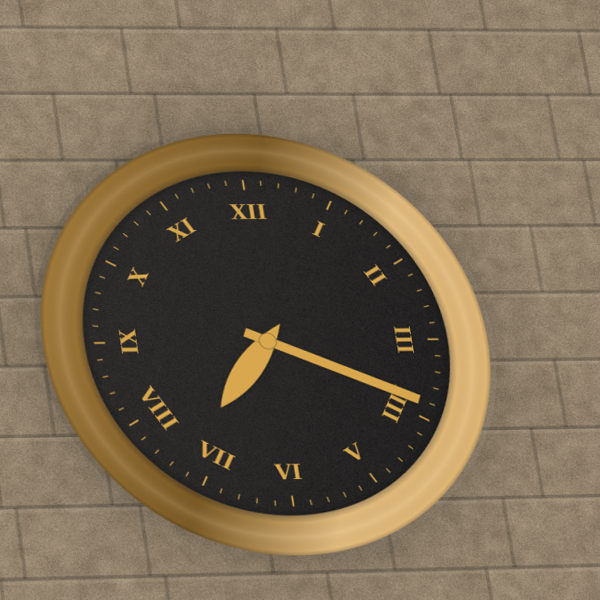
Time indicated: 7:19
